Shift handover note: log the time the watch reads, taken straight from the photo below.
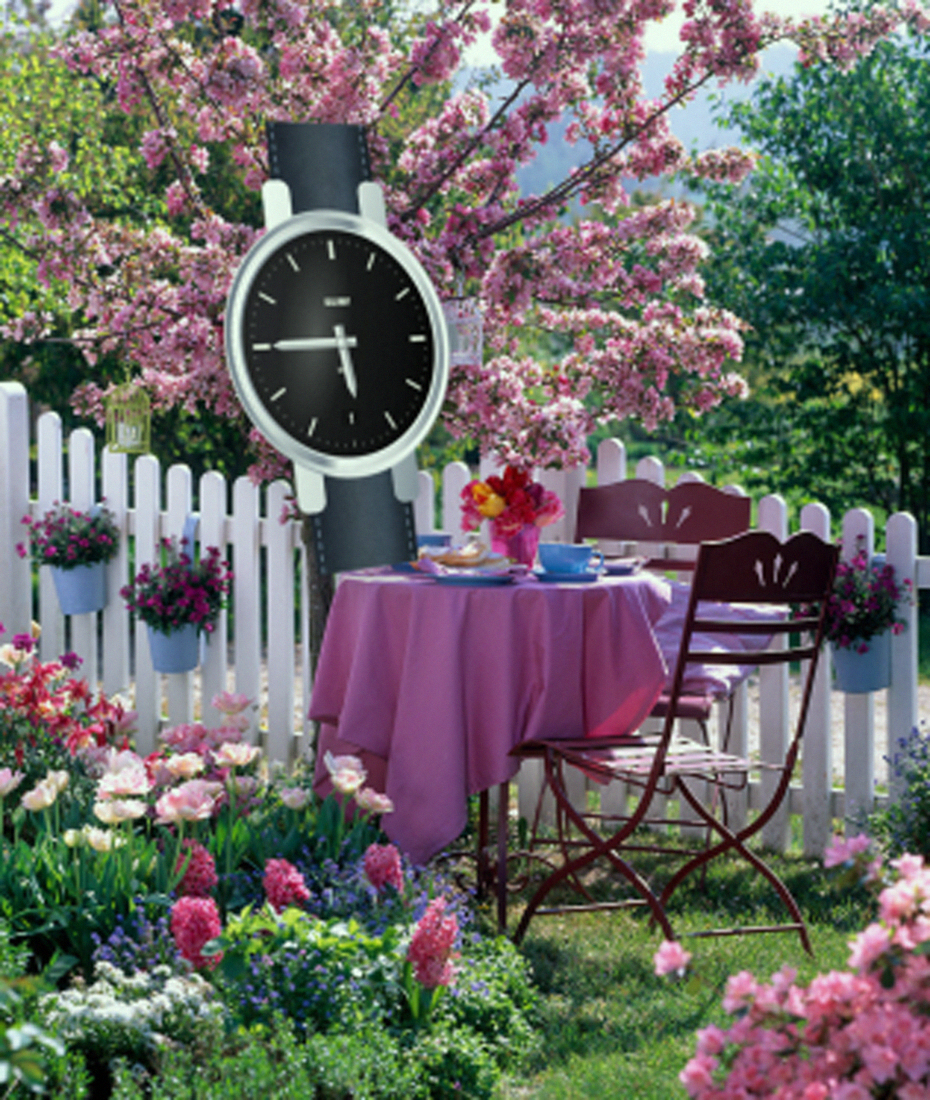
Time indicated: 5:45
